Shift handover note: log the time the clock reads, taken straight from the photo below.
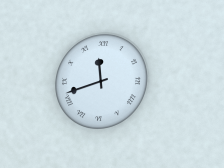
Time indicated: 11:42
